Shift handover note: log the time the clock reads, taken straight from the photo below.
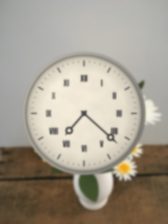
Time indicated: 7:22
